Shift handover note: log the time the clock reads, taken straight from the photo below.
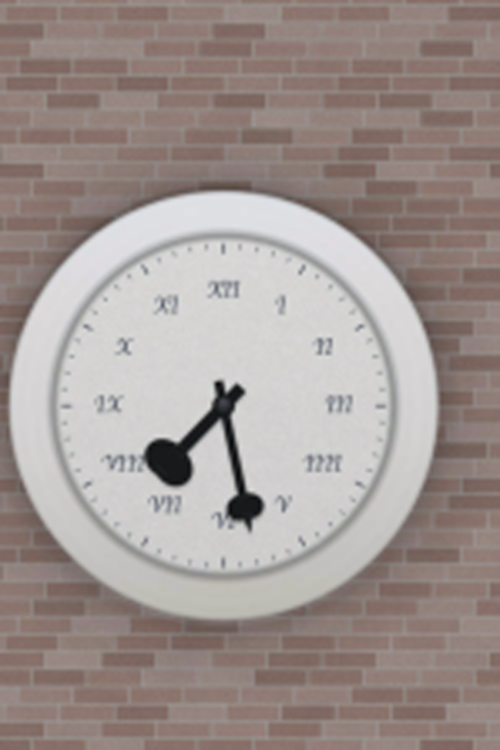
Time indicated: 7:28
